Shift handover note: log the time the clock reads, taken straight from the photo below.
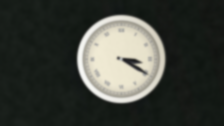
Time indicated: 3:20
